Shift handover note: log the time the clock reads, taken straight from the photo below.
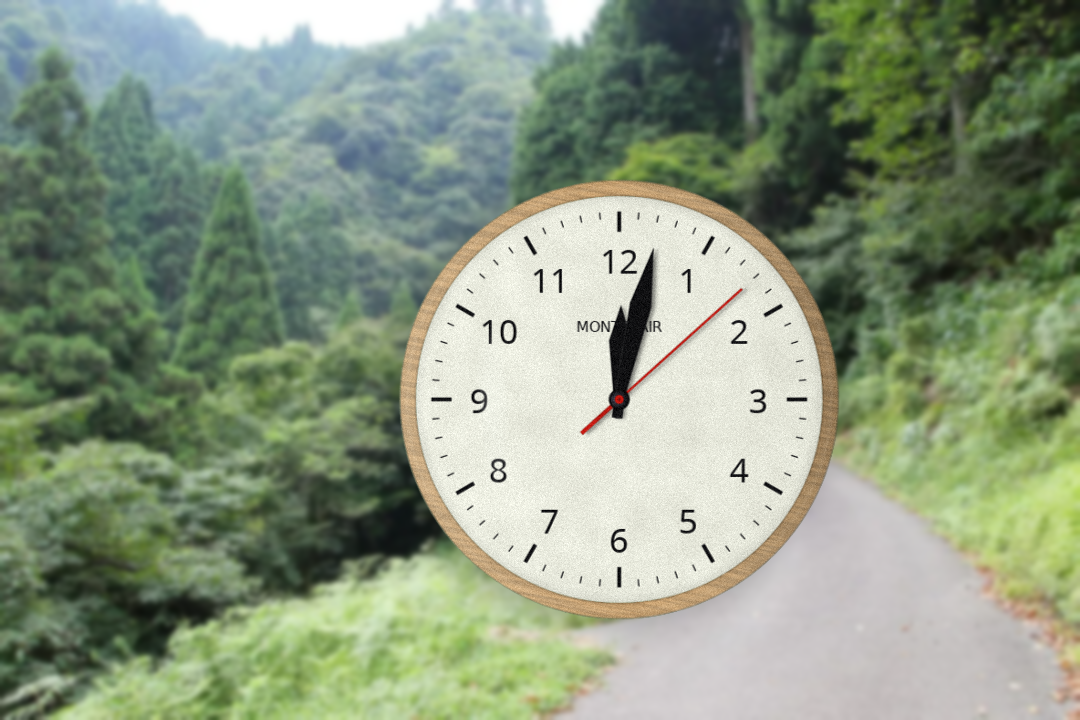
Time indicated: 12:02:08
